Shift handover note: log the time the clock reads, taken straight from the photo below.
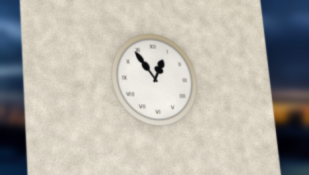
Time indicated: 12:54
